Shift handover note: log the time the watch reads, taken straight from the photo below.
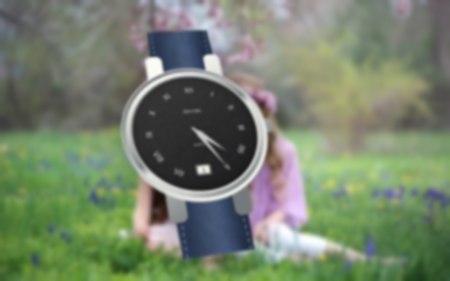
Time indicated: 4:25
